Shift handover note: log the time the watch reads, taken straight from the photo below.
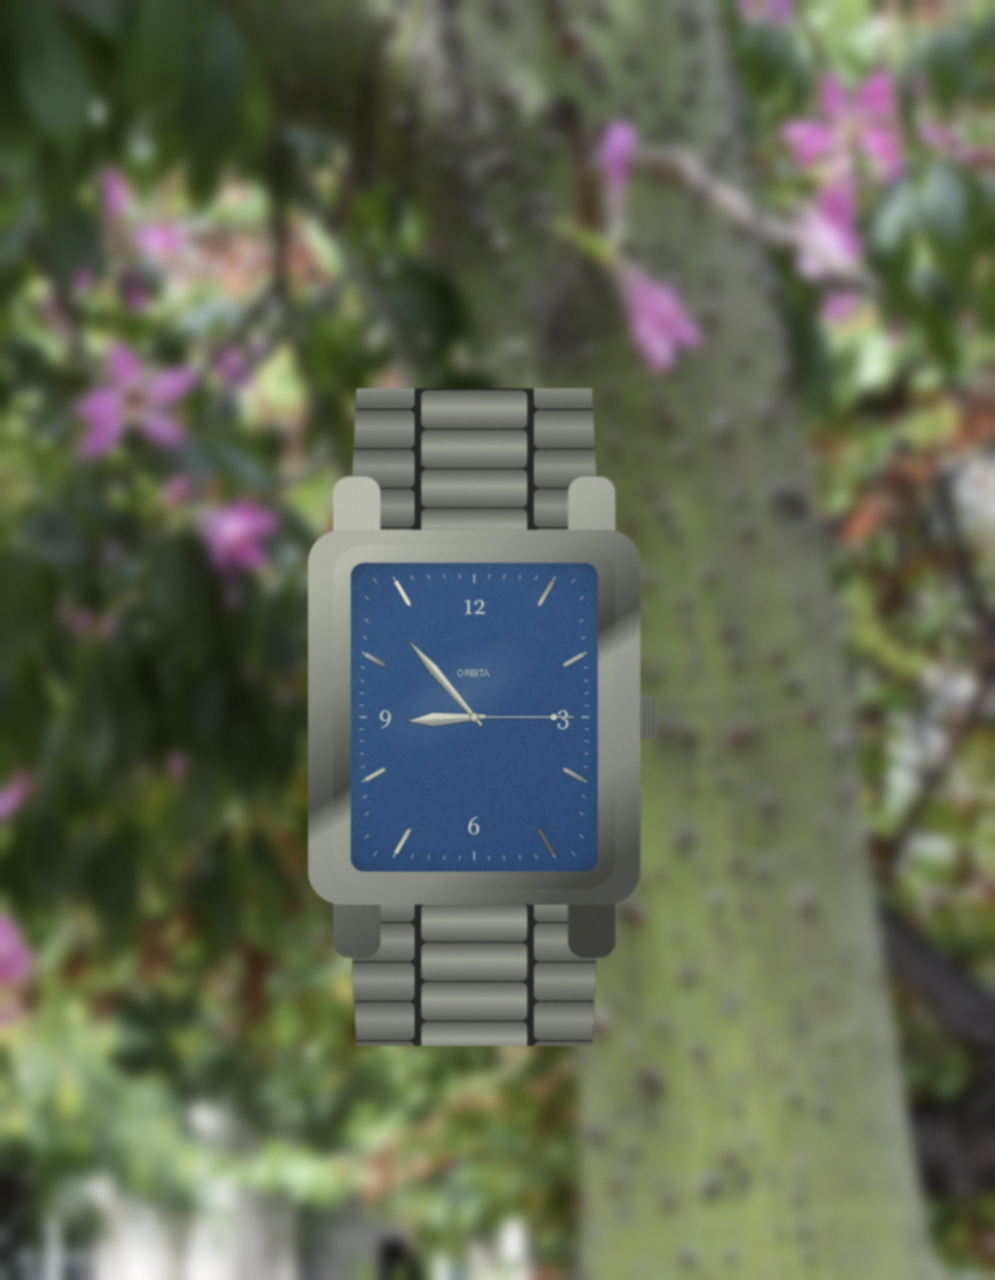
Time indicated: 8:53:15
